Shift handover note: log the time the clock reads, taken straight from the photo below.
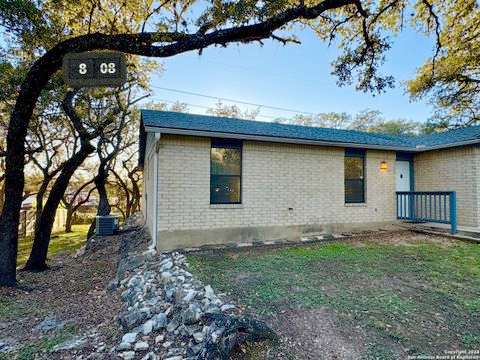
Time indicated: 8:08
